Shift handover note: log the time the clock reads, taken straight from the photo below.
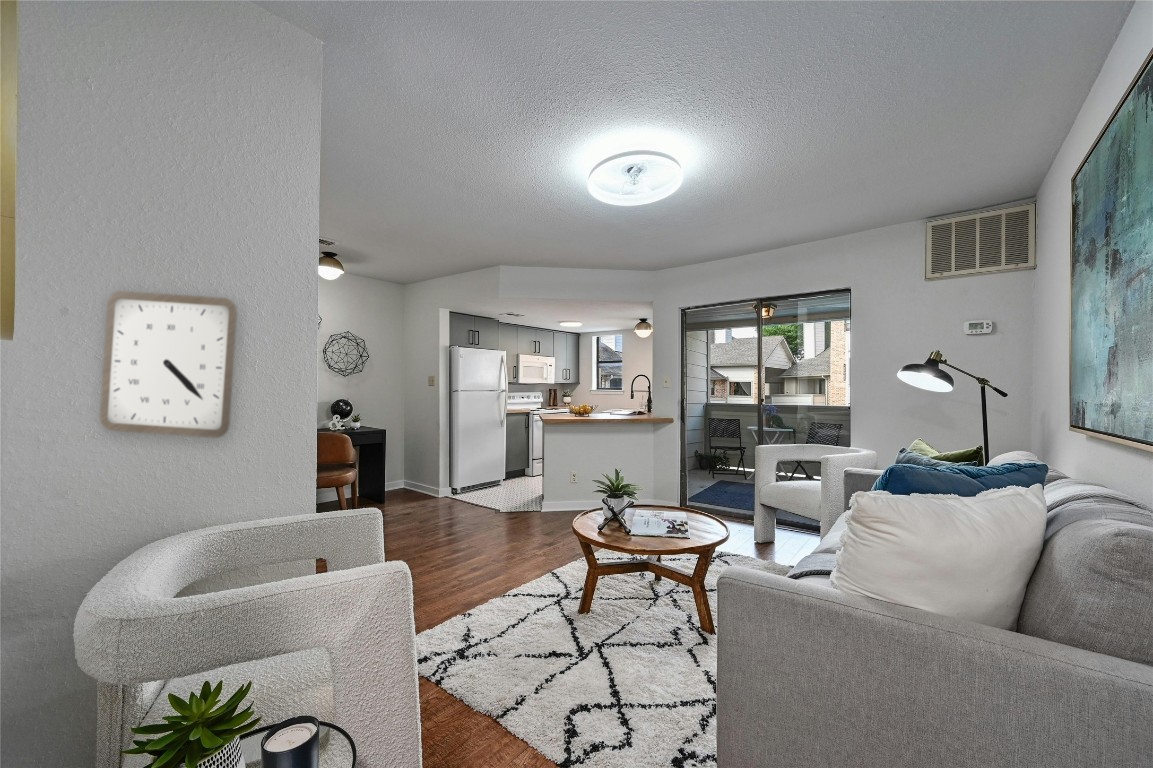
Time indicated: 4:22
